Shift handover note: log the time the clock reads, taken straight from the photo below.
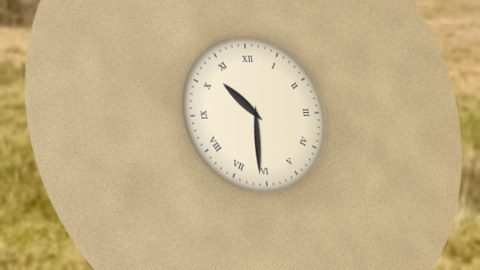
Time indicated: 10:31
